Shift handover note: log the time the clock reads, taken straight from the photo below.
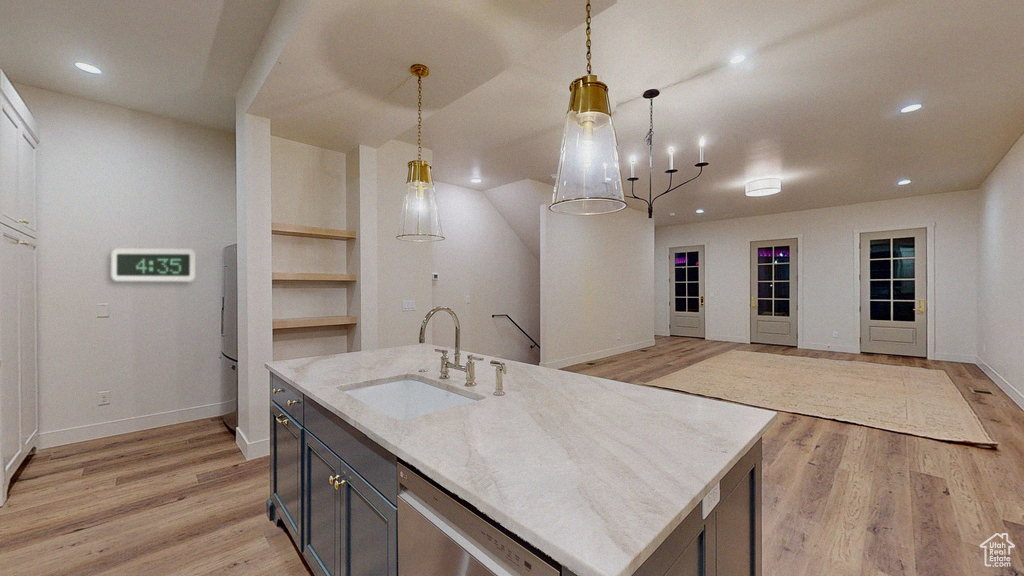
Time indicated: 4:35
